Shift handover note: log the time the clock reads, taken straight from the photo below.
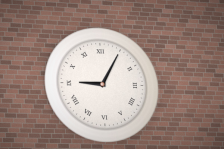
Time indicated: 9:05
